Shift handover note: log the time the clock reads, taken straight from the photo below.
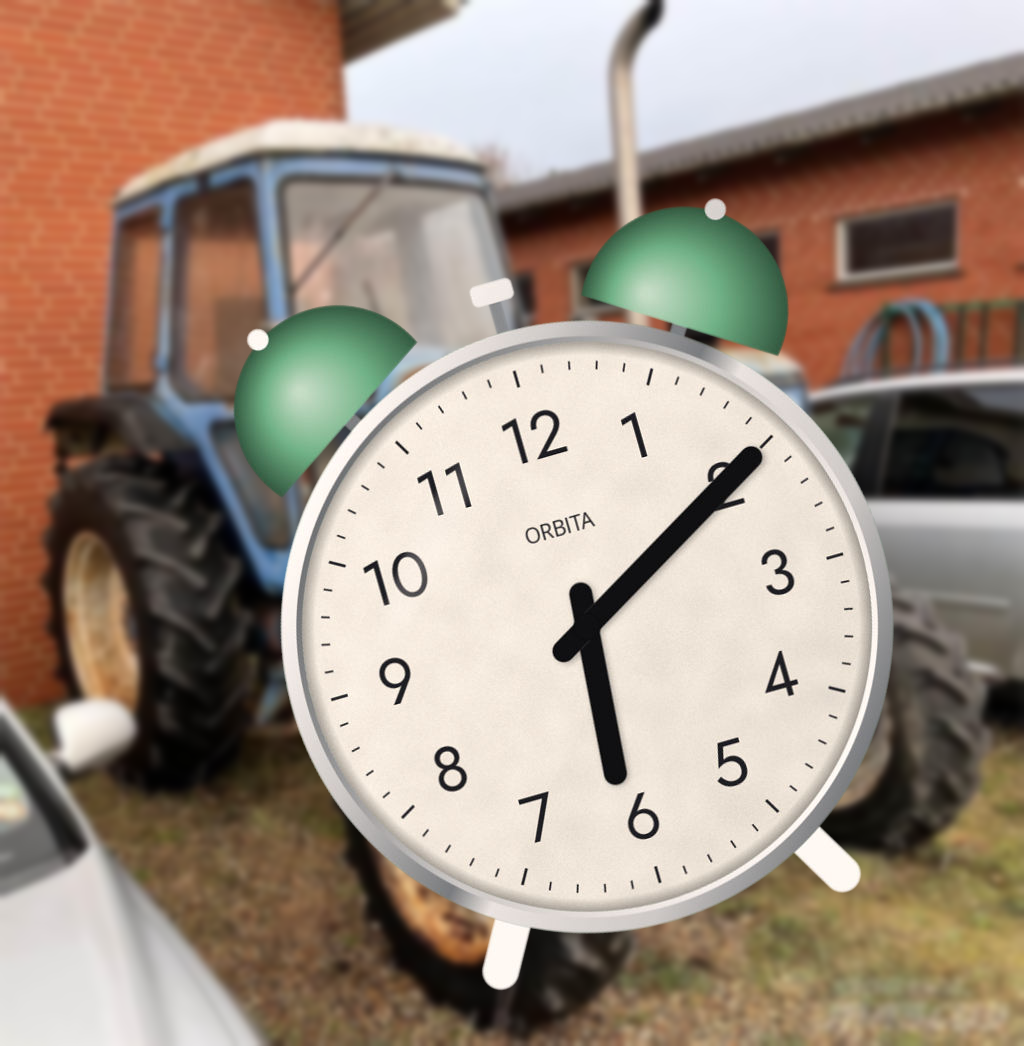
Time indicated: 6:10
